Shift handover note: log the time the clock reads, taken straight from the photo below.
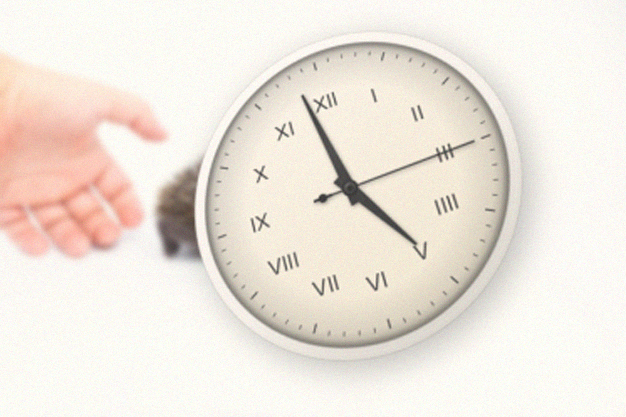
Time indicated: 4:58:15
